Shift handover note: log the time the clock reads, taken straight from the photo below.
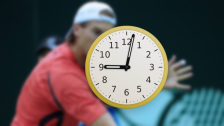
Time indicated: 9:02
